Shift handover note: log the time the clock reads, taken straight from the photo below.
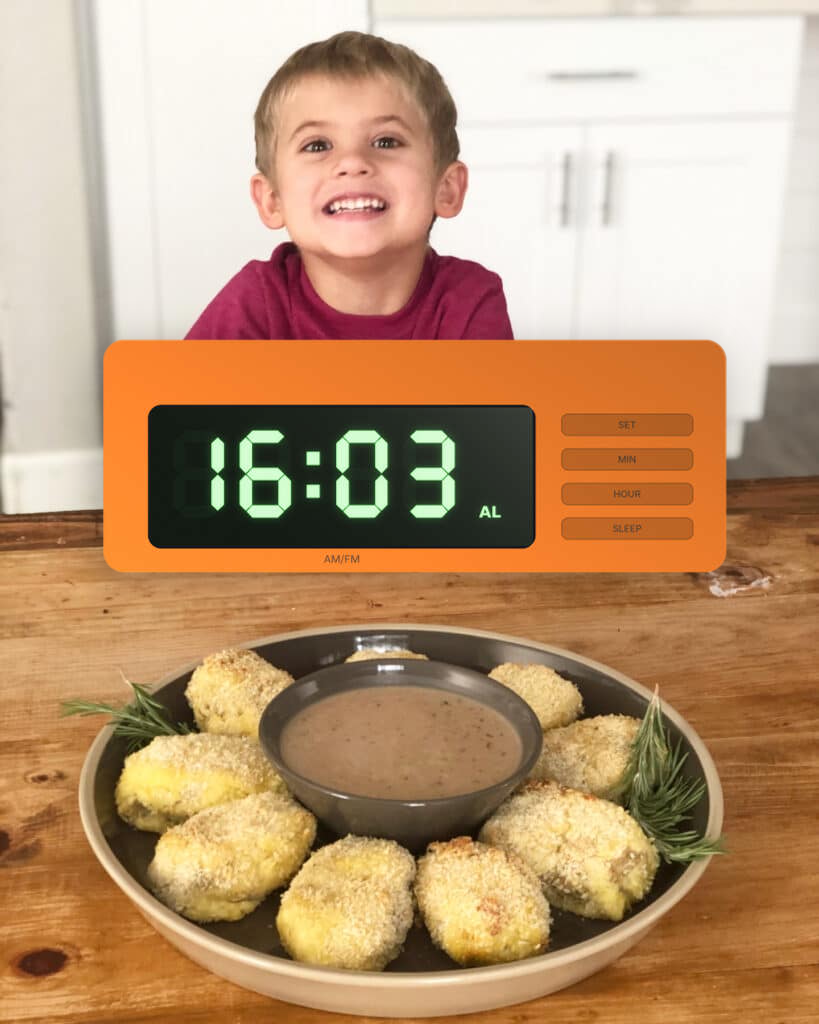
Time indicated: 16:03
